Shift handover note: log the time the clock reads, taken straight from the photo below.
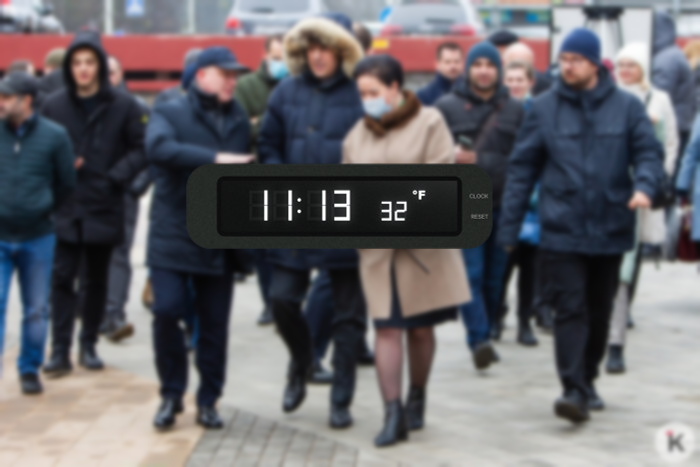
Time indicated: 11:13
